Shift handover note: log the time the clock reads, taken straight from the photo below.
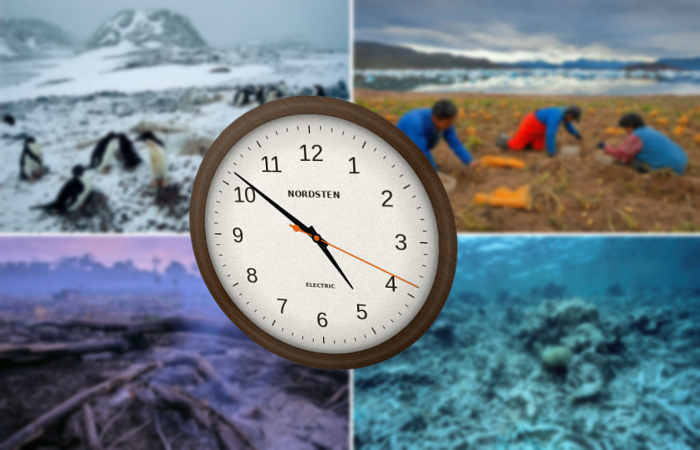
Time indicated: 4:51:19
